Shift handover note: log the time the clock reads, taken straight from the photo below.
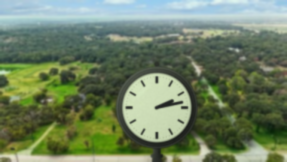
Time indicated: 2:13
